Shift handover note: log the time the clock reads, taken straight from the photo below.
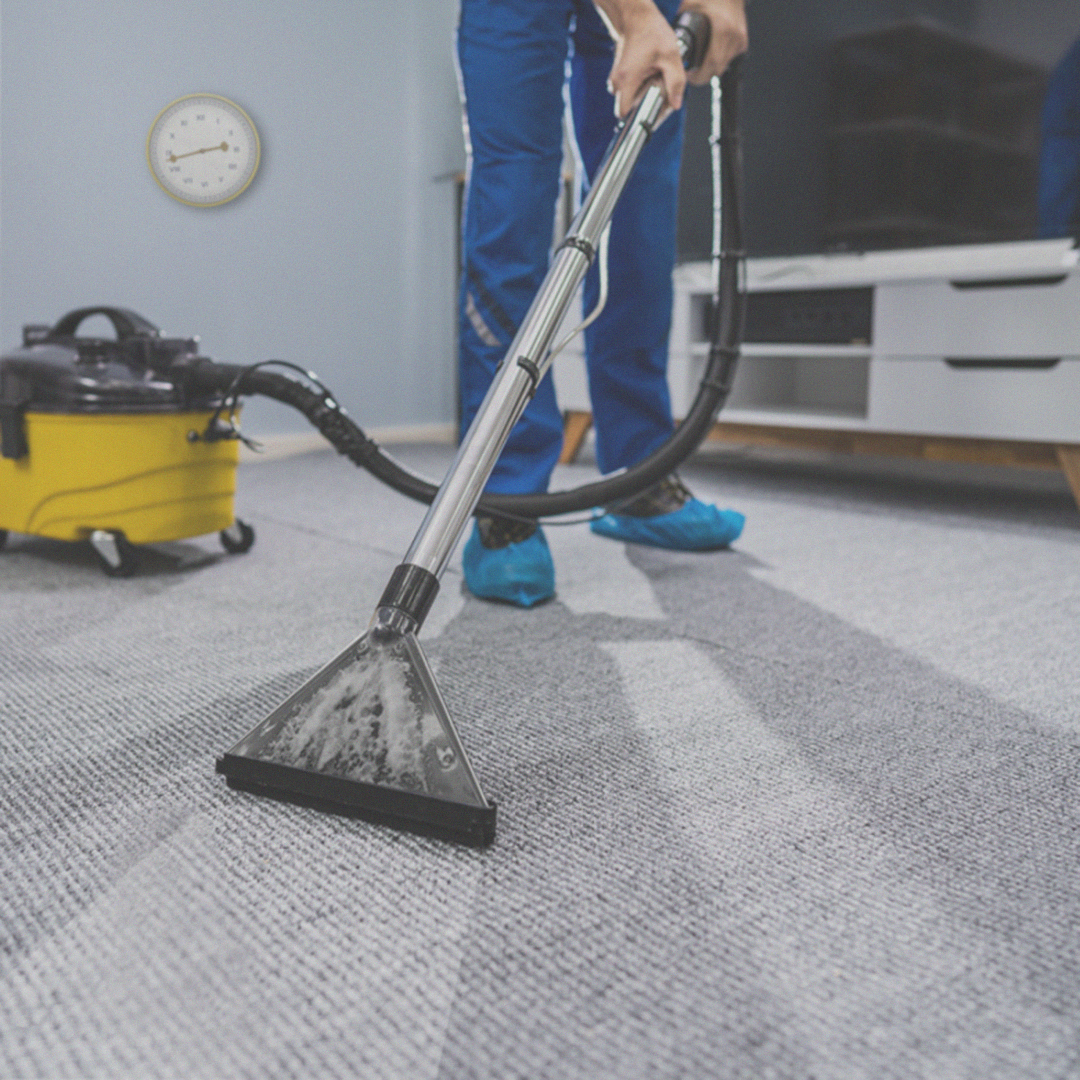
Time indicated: 2:43
